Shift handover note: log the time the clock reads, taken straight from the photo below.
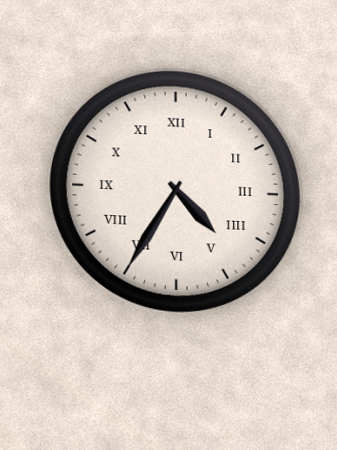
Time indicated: 4:35
